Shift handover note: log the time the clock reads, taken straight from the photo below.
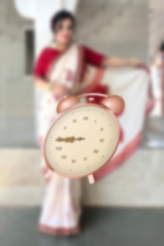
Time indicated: 8:44
